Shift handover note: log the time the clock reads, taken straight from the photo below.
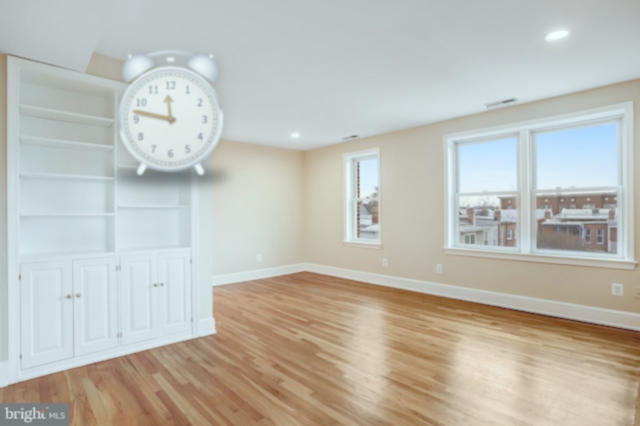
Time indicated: 11:47
